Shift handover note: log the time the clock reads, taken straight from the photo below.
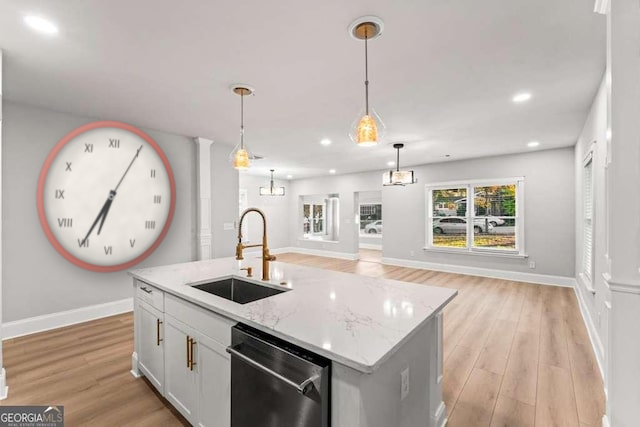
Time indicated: 6:35:05
